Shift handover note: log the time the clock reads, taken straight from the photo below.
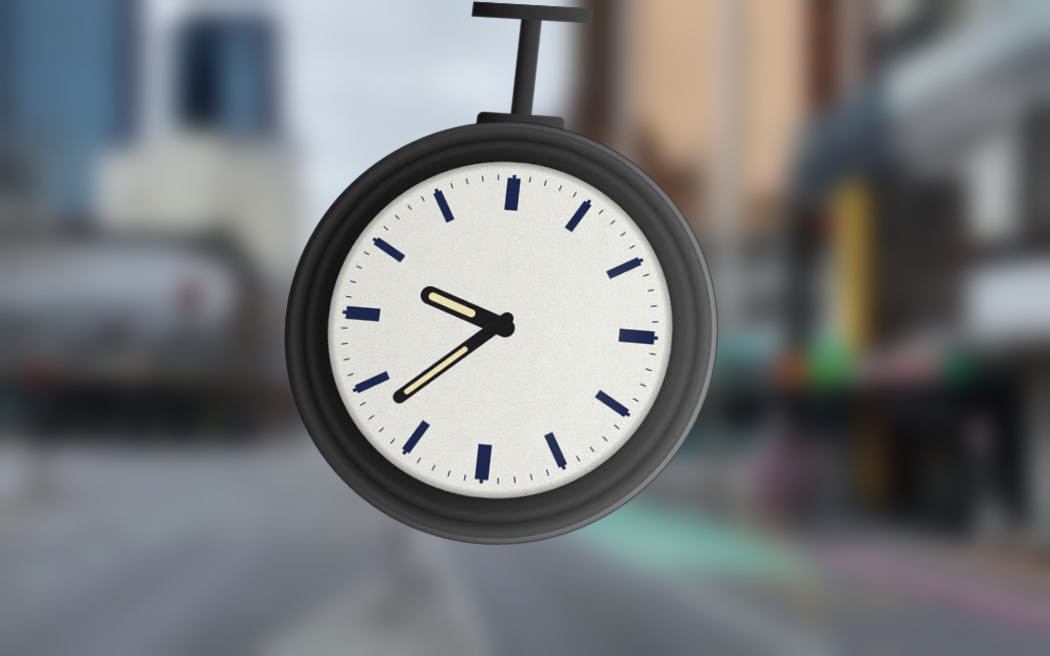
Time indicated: 9:38
